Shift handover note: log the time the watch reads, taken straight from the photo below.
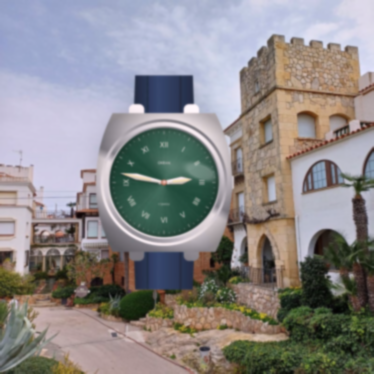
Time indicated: 2:47
